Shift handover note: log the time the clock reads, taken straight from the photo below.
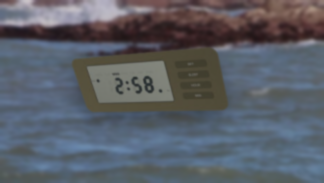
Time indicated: 2:58
